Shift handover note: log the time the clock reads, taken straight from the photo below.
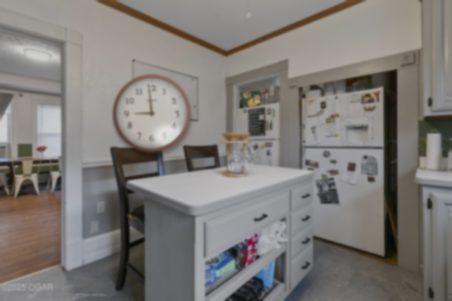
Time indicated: 8:59
